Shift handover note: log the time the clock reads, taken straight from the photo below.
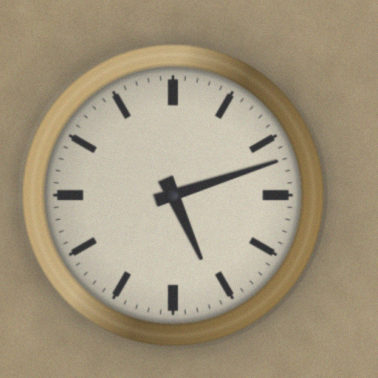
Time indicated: 5:12
